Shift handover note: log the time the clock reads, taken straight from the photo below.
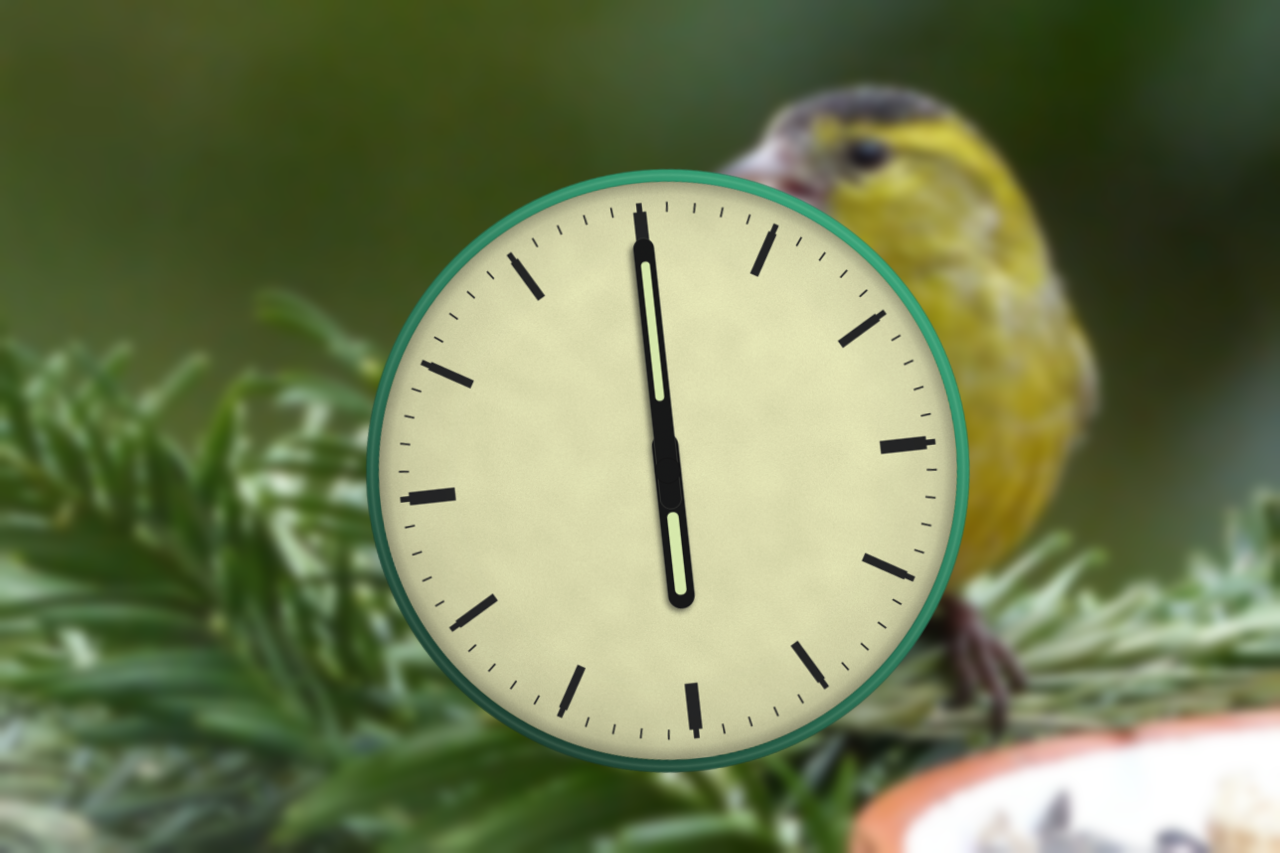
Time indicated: 6:00
